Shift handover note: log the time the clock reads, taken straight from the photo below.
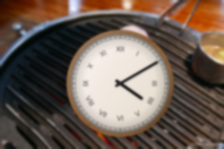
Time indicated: 4:10
